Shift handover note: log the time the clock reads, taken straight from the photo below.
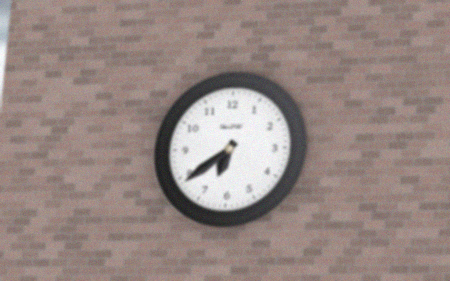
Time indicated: 6:39
